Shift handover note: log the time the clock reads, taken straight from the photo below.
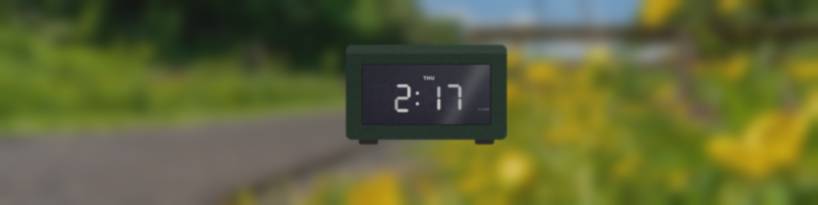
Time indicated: 2:17
